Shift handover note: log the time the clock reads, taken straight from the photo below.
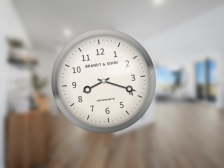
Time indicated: 8:19
